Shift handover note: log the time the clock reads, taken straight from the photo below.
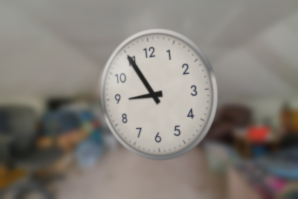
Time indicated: 8:55
